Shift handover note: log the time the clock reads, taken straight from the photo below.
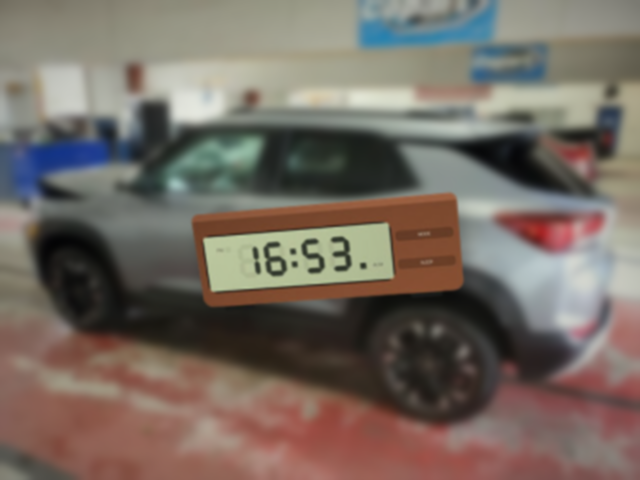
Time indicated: 16:53
